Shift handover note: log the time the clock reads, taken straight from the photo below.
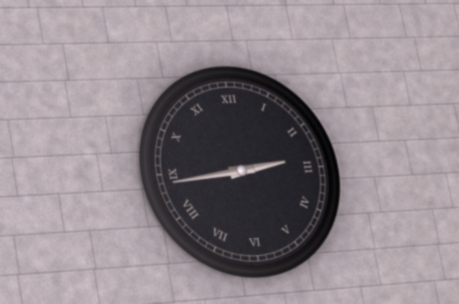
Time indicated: 2:44
